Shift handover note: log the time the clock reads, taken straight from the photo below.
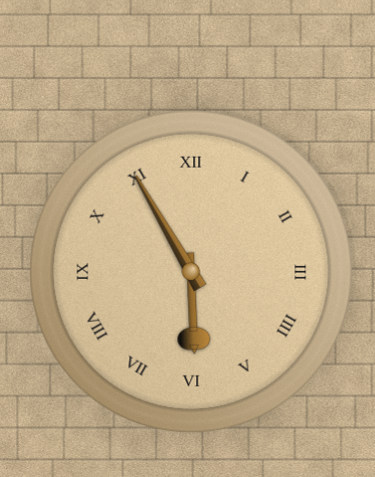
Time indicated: 5:55
